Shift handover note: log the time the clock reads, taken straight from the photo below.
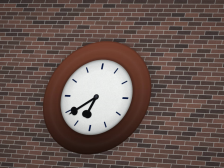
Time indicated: 6:39
